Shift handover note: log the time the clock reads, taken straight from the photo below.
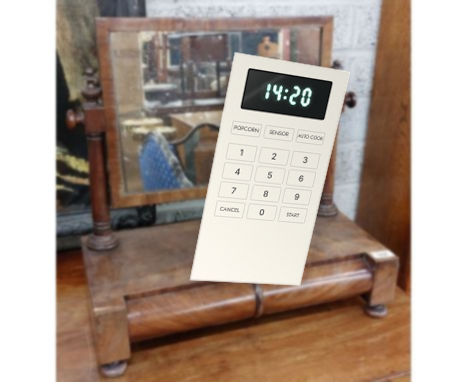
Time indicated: 14:20
